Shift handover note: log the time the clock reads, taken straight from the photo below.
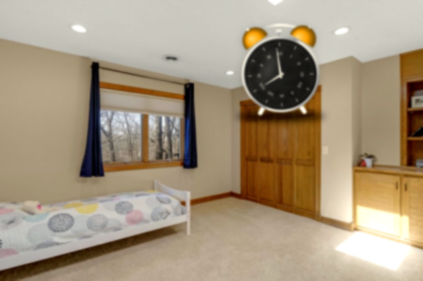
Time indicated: 7:59
